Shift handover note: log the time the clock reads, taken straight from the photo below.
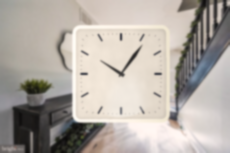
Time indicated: 10:06
